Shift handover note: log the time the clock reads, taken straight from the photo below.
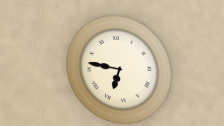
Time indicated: 6:47
